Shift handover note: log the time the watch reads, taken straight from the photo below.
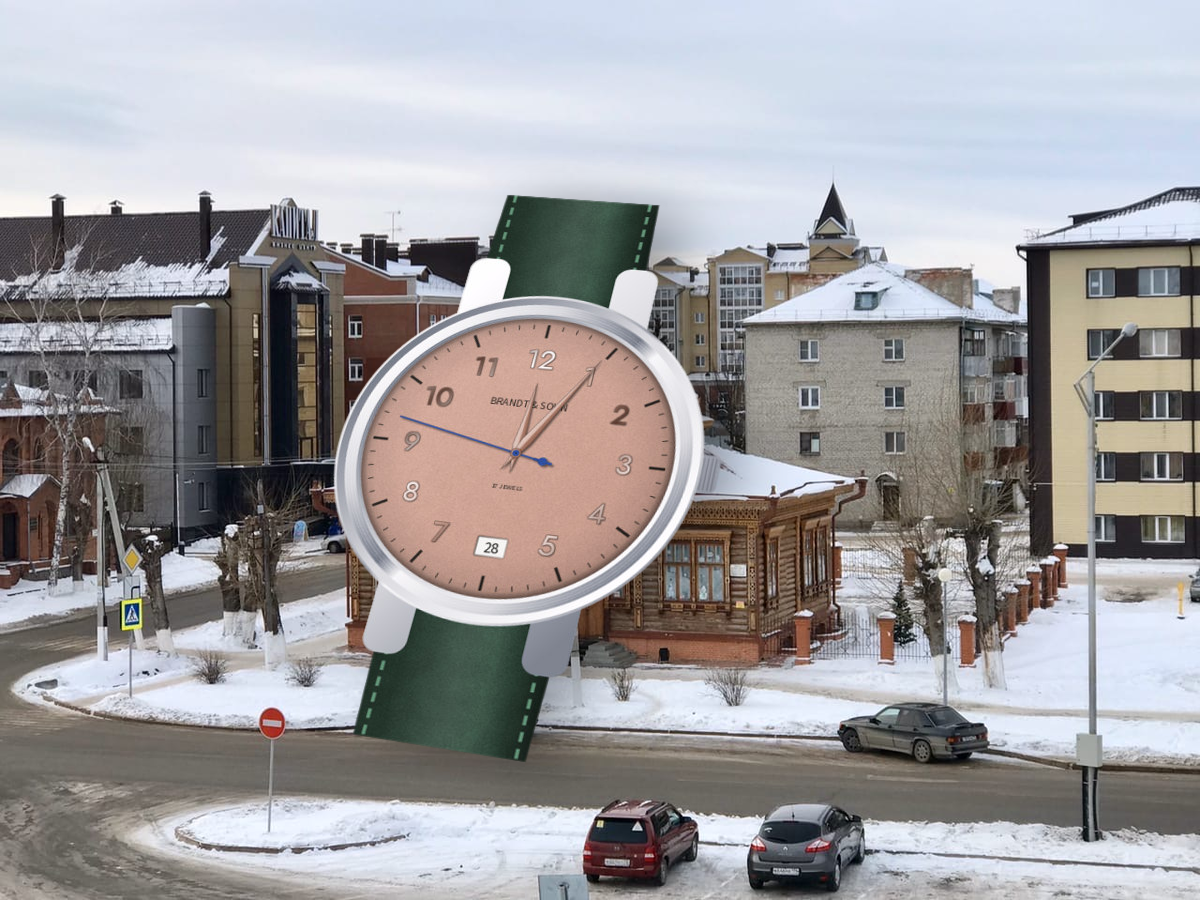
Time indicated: 12:04:47
